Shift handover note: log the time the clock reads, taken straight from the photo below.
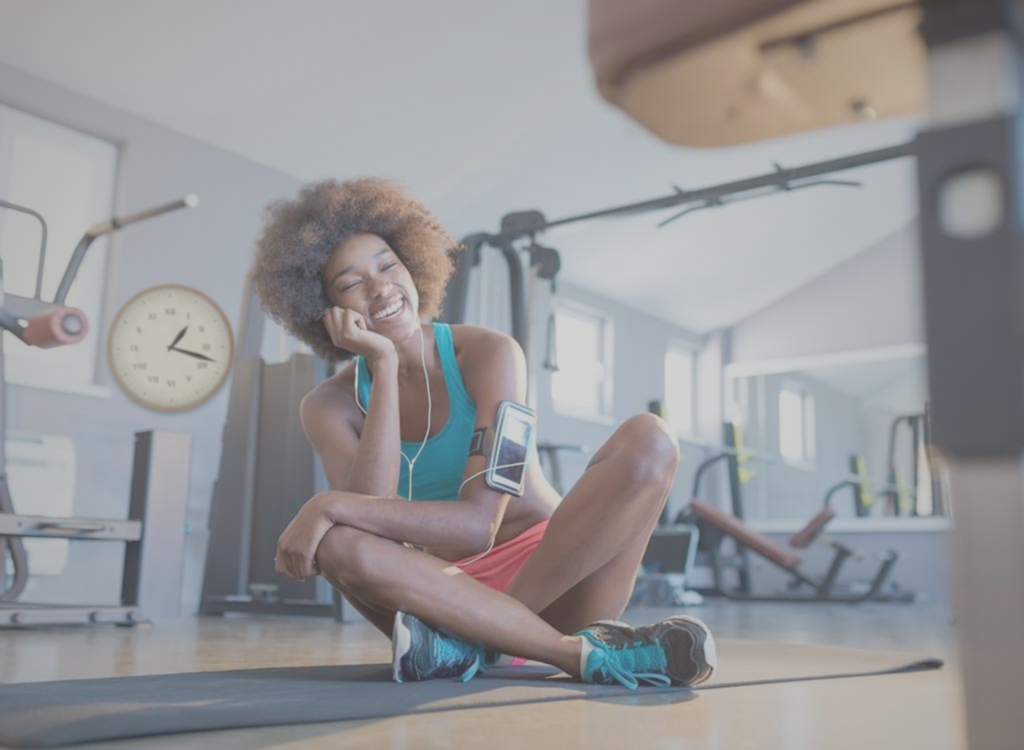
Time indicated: 1:18
